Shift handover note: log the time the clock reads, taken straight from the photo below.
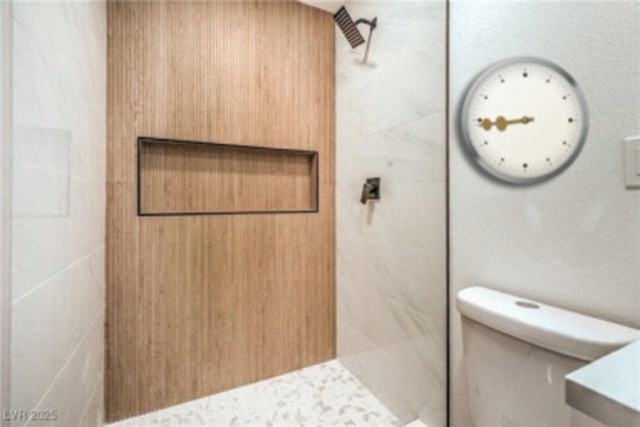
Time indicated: 8:44
